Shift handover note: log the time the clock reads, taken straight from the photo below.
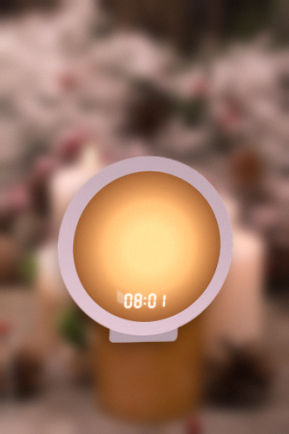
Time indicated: 8:01
